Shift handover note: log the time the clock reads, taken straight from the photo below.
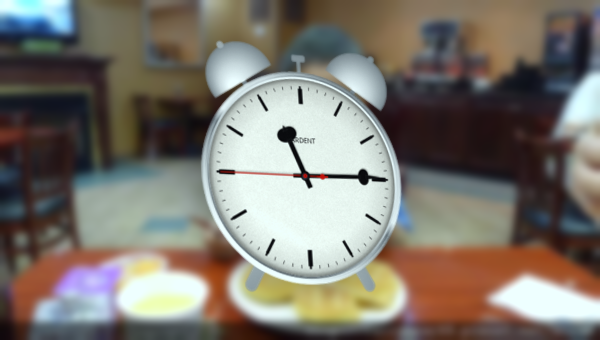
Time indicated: 11:14:45
